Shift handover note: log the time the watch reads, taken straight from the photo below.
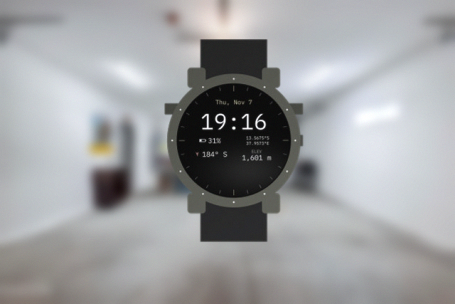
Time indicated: 19:16
